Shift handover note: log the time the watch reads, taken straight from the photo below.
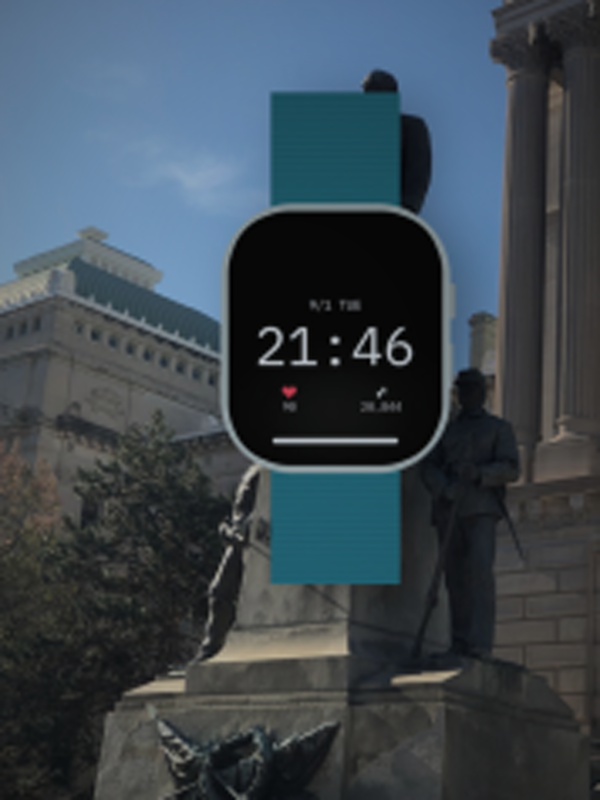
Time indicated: 21:46
